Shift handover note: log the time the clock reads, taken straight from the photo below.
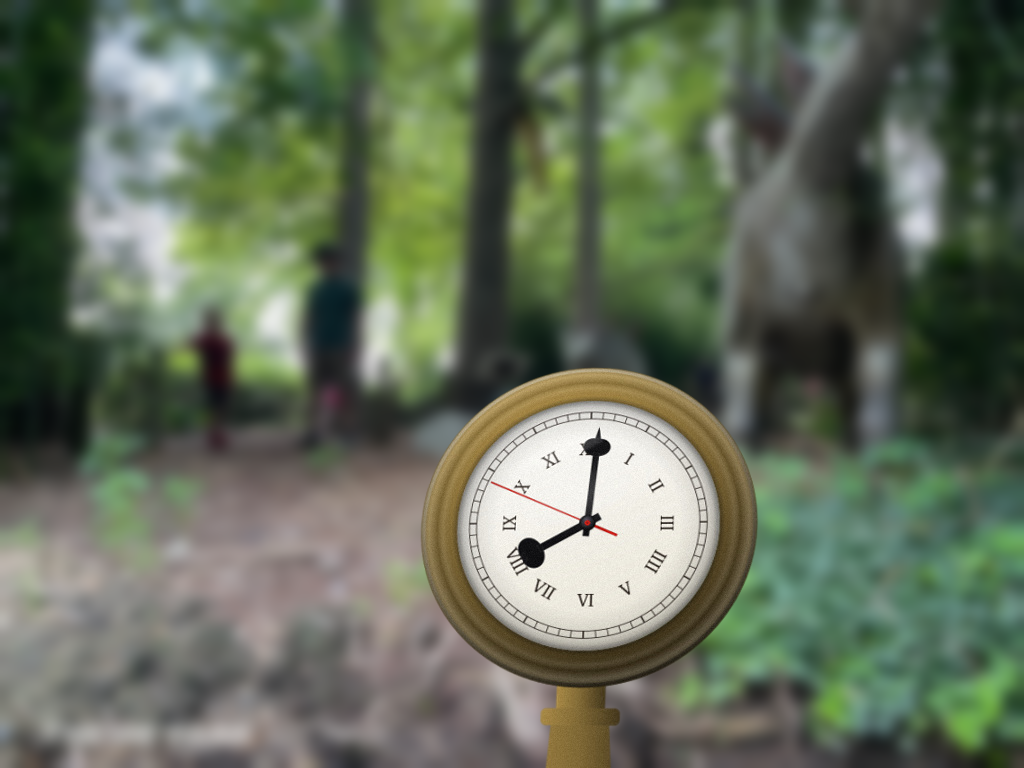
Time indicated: 8:00:49
